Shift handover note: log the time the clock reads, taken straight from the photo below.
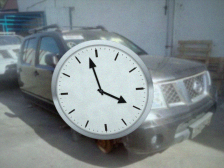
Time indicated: 3:58
